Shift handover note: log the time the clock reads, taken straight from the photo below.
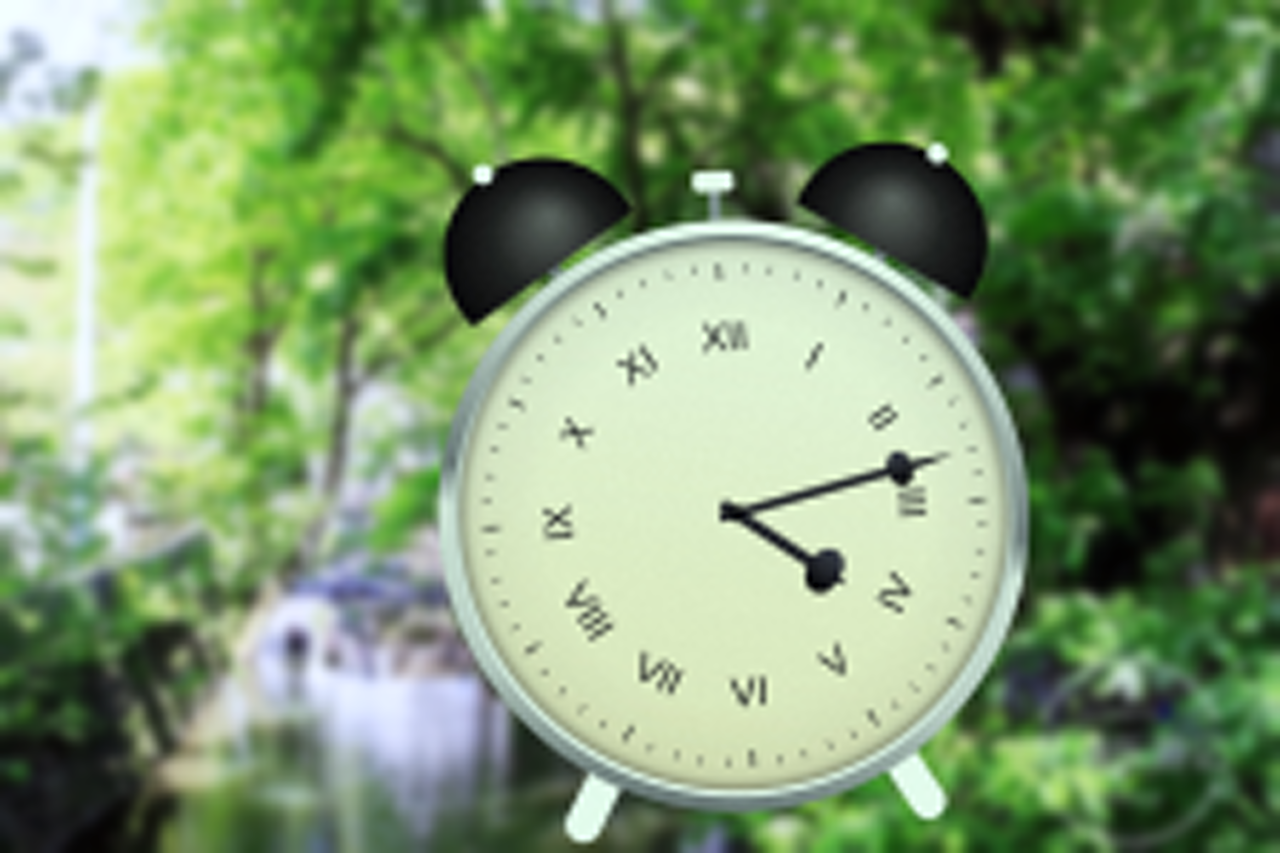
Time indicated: 4:13
